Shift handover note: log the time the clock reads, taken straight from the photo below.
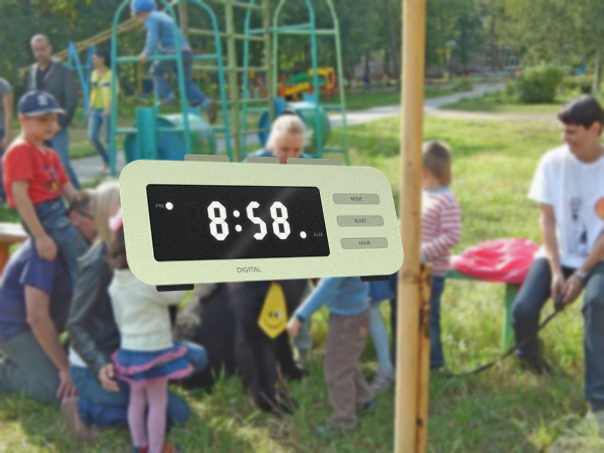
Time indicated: 8:58
